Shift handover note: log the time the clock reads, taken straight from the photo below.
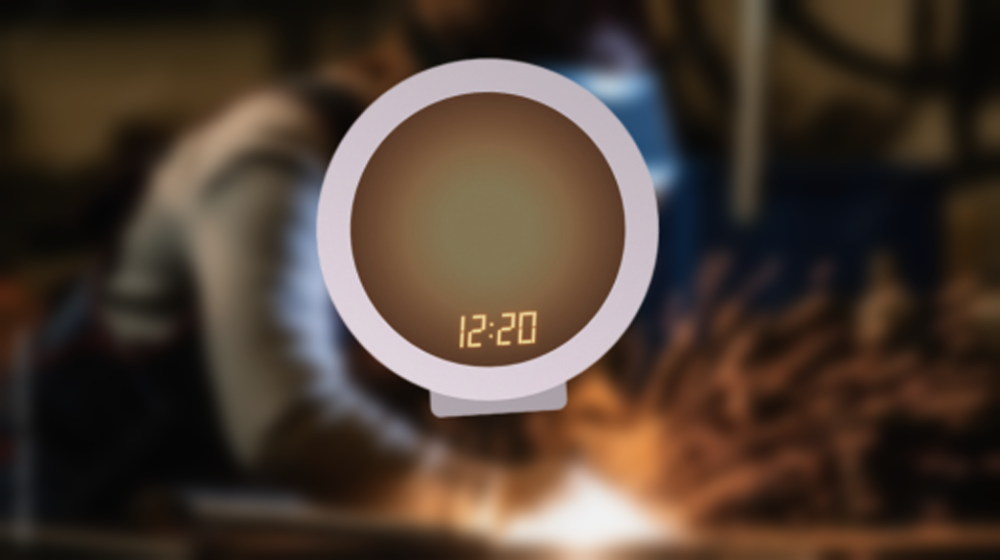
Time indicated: 12:20
